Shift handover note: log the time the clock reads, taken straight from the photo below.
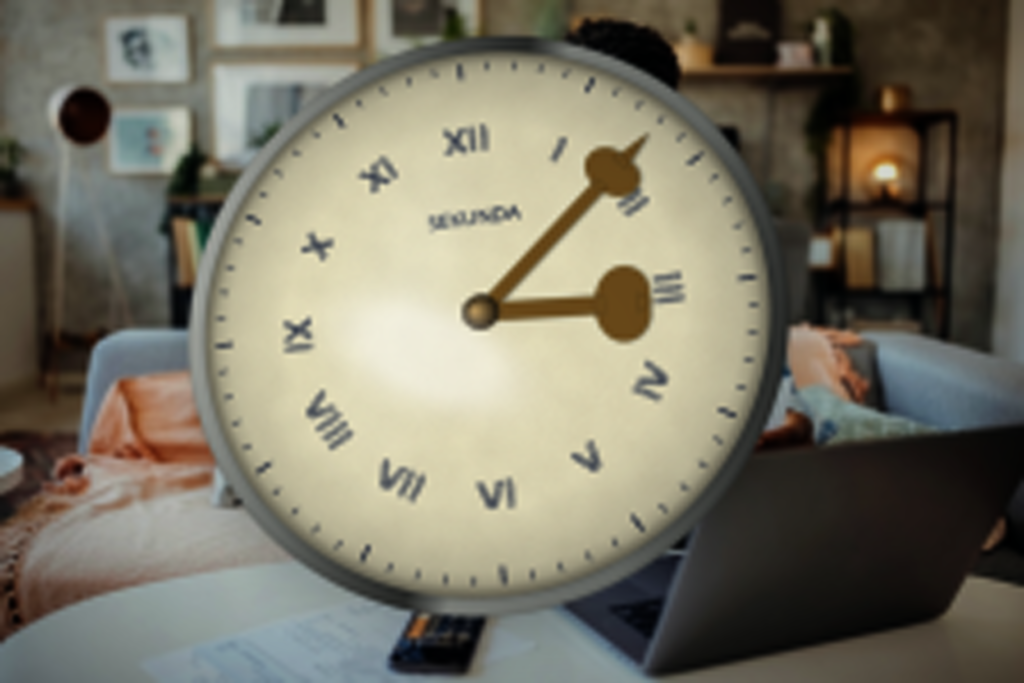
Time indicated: 3:08
